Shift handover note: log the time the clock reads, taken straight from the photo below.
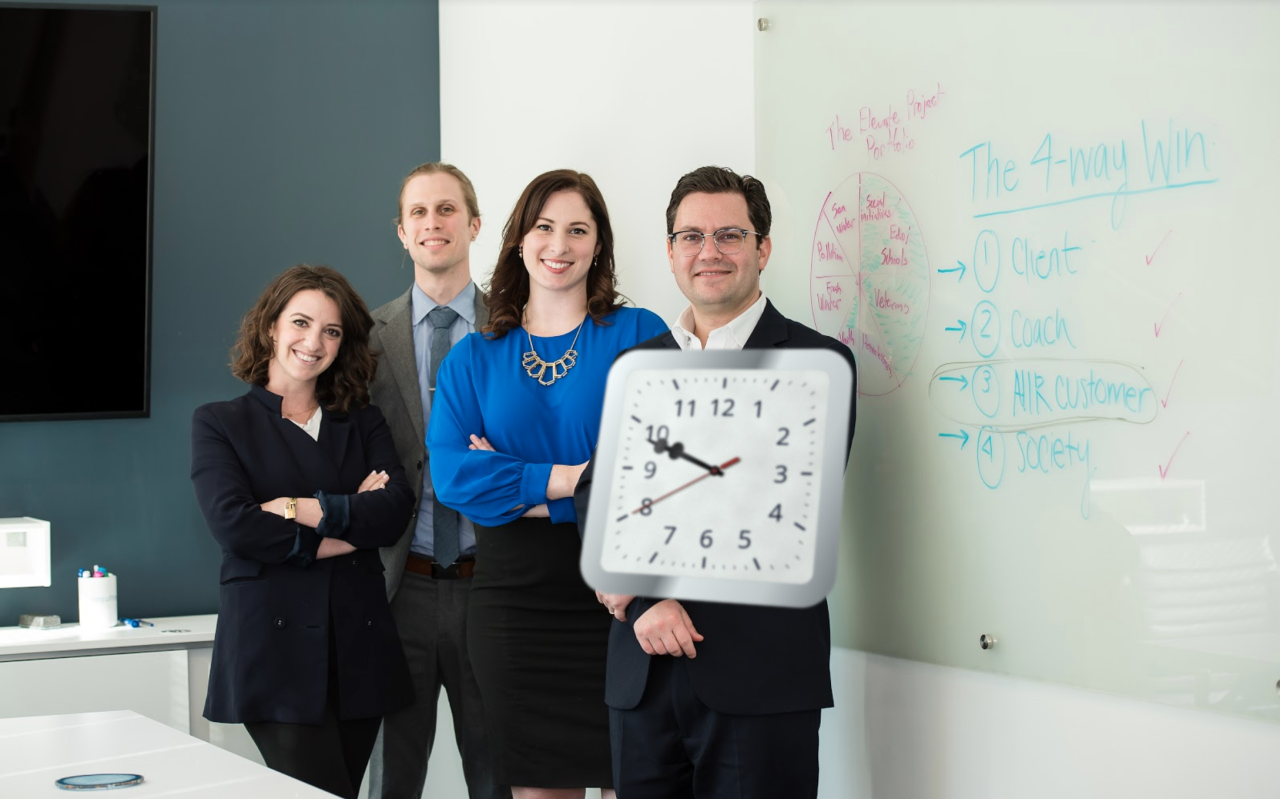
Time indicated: 9:48:40
